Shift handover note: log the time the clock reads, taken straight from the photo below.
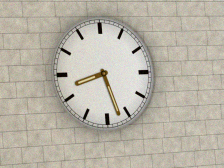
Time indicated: 8:27
